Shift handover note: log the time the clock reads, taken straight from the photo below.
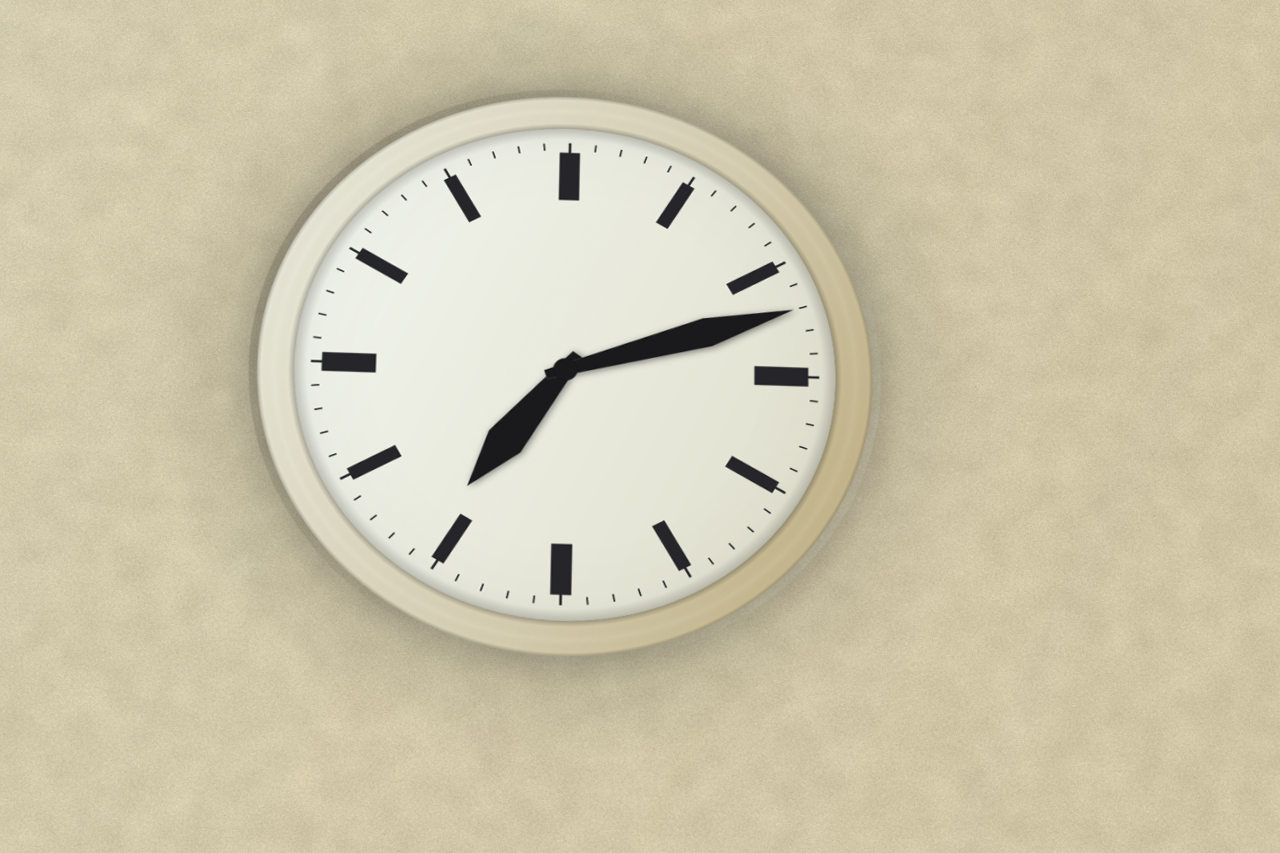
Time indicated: 7:12
